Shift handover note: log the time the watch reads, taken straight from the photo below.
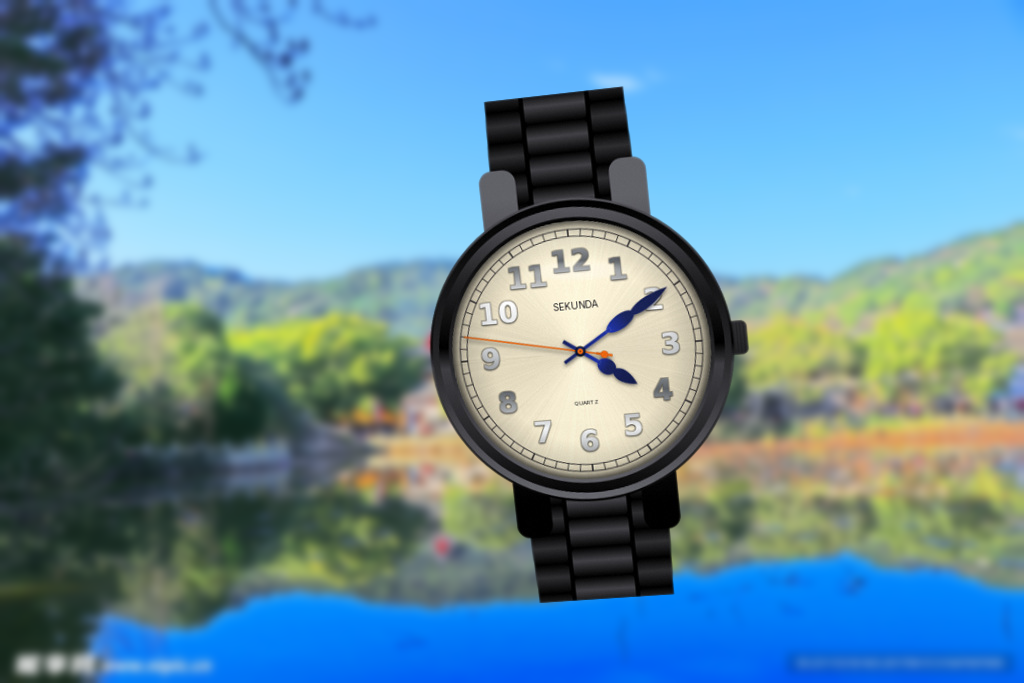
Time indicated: 4:09:47
